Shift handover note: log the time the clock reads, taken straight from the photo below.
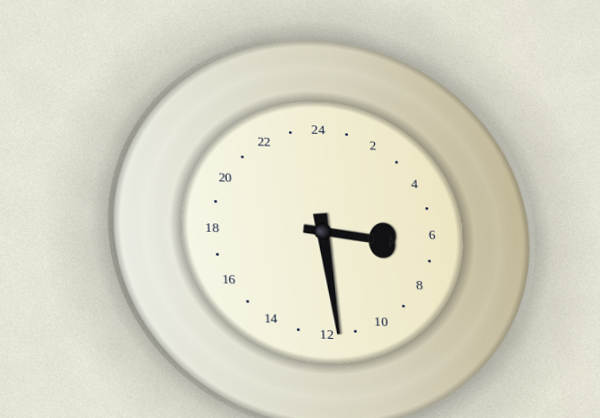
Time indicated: 6:29
